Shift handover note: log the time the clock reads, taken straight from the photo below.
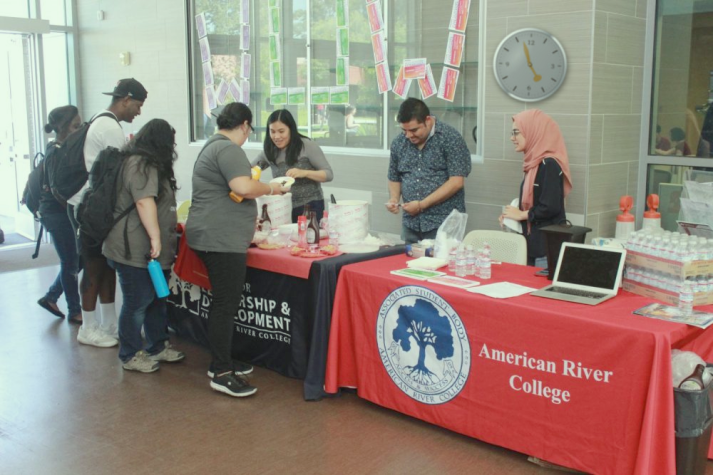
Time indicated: 4:57
